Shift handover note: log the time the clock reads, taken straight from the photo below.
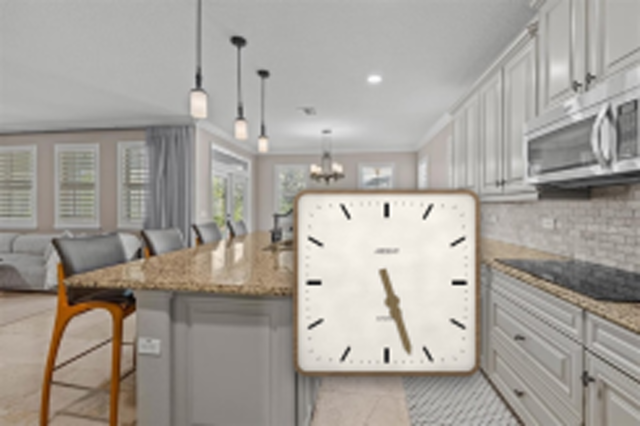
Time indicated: 5:27
